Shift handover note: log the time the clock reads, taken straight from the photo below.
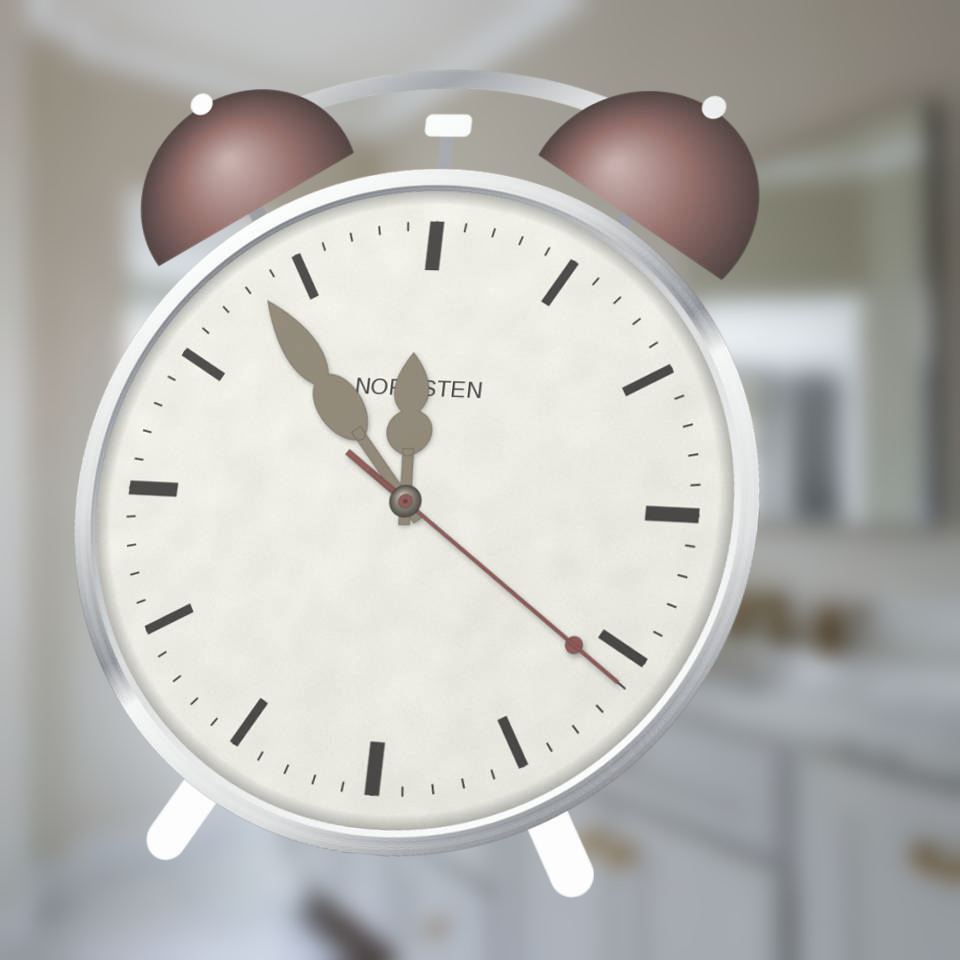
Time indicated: 11:53:21
